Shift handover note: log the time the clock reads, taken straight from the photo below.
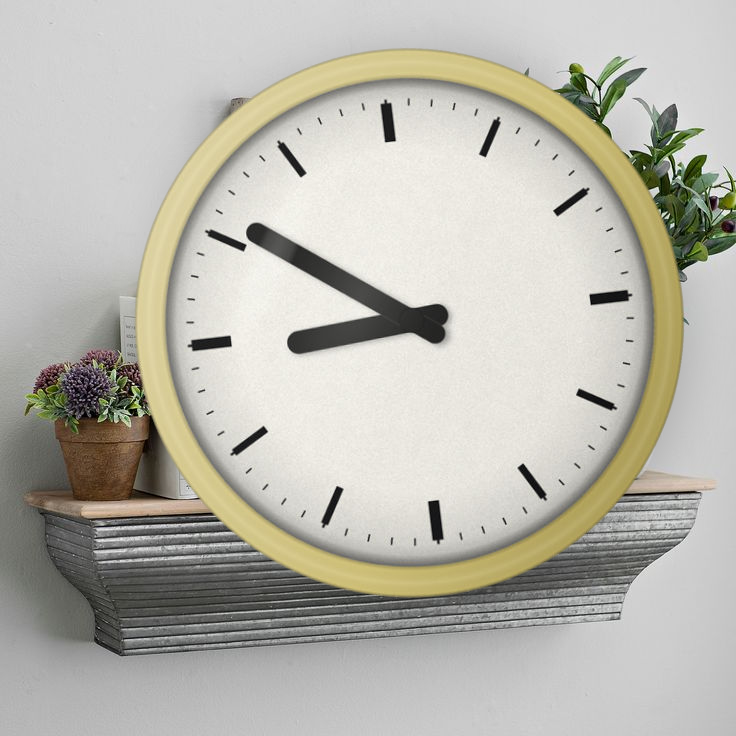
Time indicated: 8:51
